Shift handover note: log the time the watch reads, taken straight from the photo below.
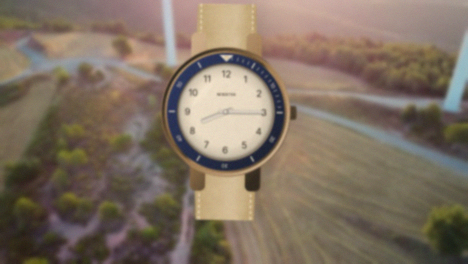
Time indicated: 8:15
